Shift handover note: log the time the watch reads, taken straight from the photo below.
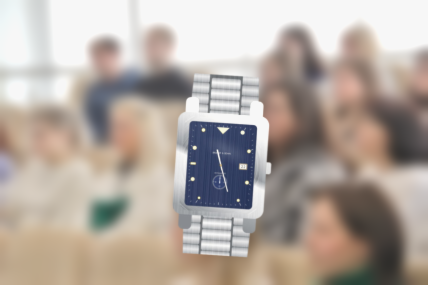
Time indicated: 11:27
